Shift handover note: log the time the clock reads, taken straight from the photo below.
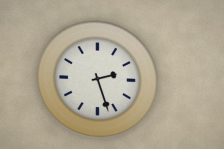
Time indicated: 2:27
